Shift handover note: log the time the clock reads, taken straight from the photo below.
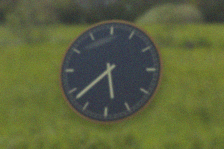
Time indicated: 5:38
